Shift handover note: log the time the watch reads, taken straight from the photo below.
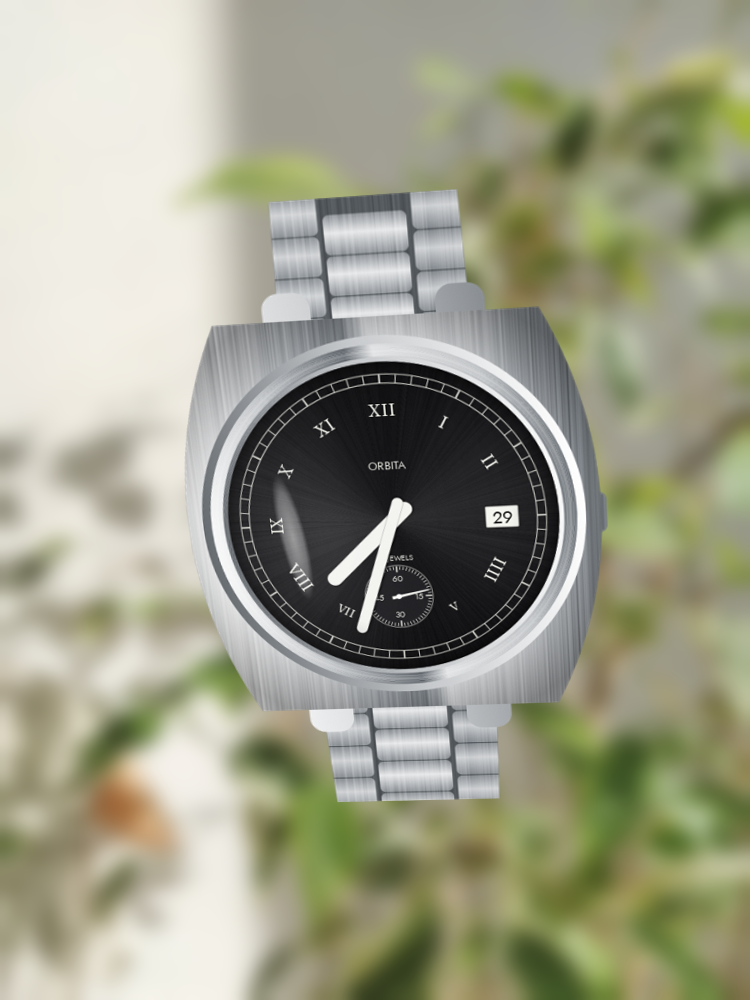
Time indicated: 7:33:13
